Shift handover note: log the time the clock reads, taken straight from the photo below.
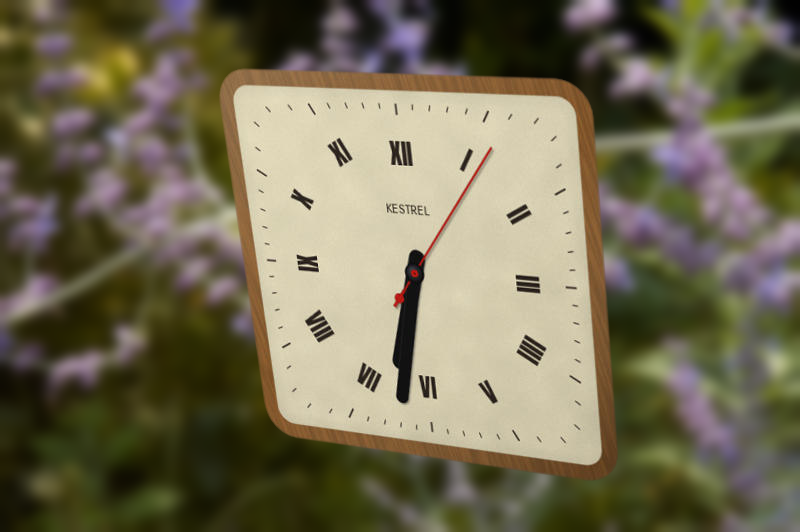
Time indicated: 6:32:06
